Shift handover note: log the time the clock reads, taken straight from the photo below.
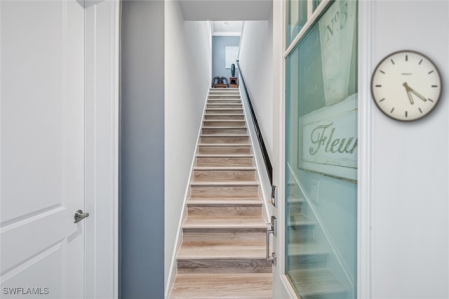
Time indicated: 5:21
